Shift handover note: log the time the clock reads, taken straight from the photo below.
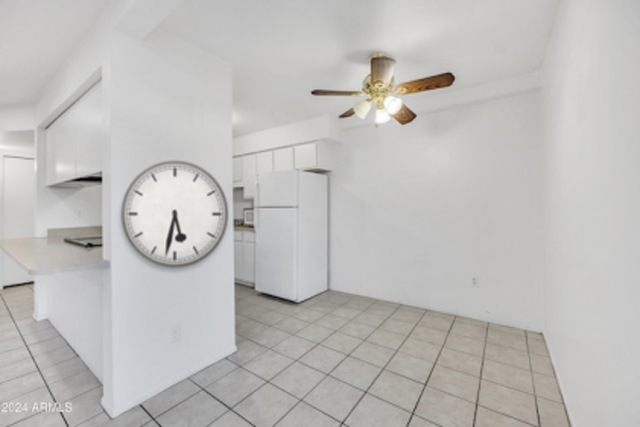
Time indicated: 5:32
